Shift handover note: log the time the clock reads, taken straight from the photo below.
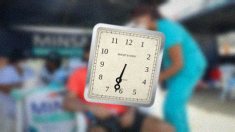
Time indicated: 6:32
